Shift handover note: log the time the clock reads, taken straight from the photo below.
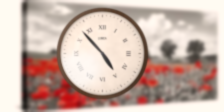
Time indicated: 4:53
